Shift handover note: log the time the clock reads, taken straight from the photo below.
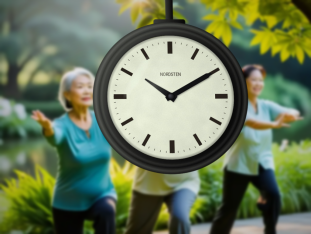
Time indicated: 10:10
